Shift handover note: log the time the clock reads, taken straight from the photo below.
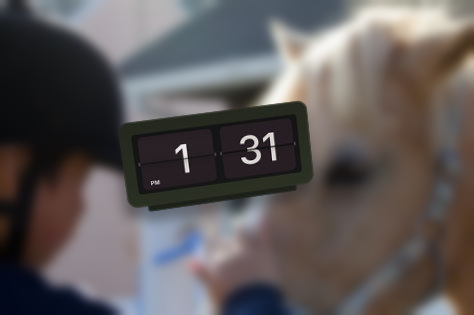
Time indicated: 1:31
